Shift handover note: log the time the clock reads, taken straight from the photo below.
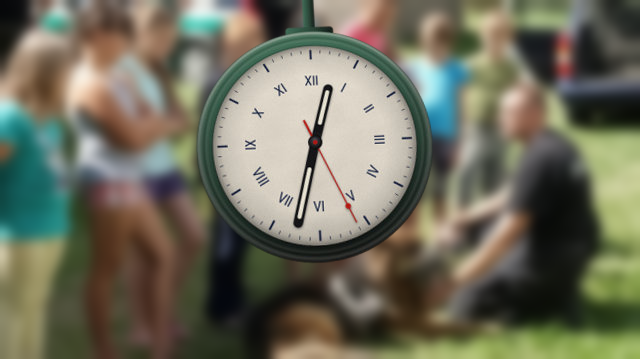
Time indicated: 12:32:26
